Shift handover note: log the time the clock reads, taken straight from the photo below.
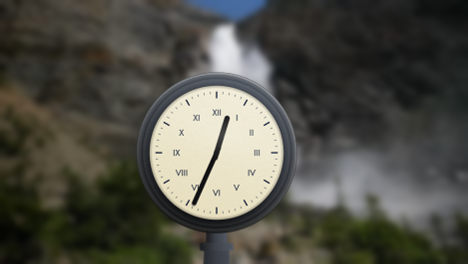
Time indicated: 12:34
